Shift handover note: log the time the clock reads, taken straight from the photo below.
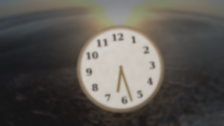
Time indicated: 6:28
